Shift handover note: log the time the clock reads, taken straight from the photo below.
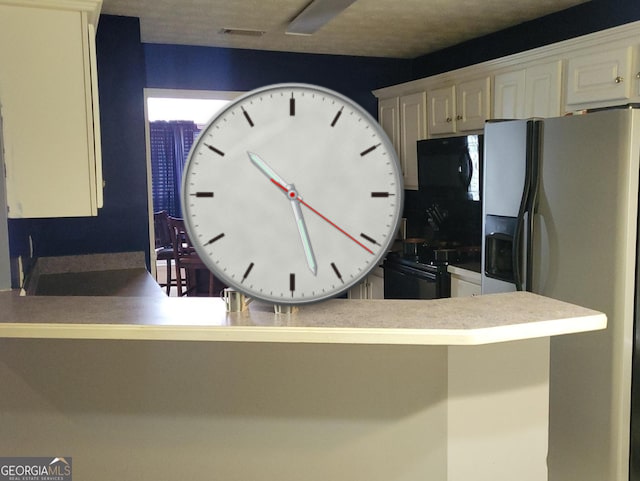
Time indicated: 10:27:21
